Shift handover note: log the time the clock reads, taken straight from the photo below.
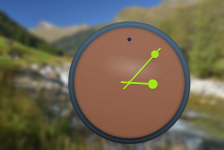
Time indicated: 3:07
